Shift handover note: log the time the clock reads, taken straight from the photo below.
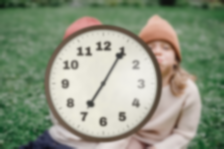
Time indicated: 7:05
